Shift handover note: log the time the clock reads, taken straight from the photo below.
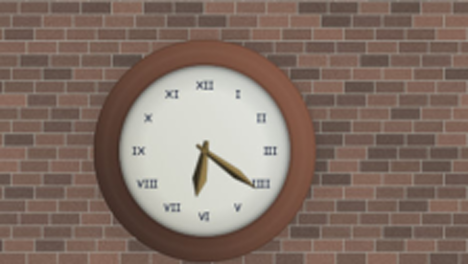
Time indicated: 6:21
